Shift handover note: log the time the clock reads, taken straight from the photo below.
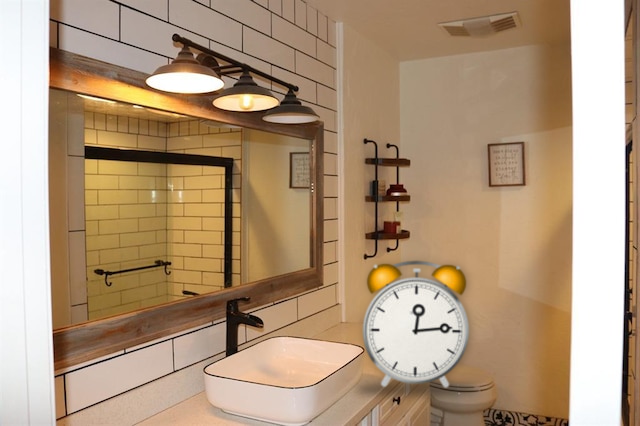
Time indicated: 12:14
